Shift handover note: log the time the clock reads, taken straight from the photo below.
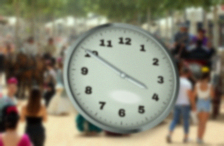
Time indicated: 3:50
